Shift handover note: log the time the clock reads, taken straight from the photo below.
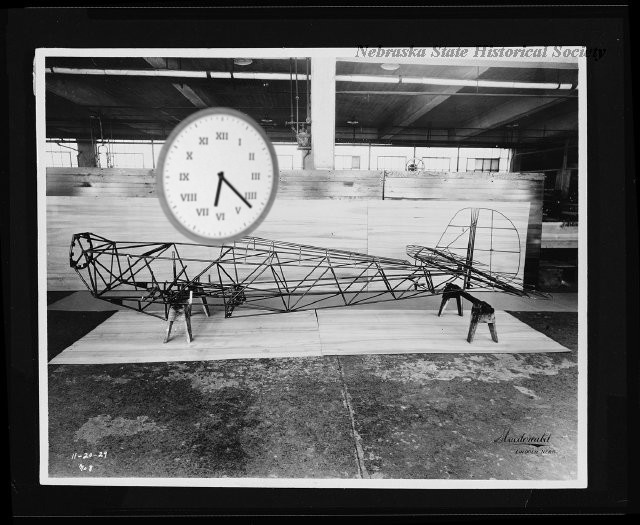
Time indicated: 6:22
